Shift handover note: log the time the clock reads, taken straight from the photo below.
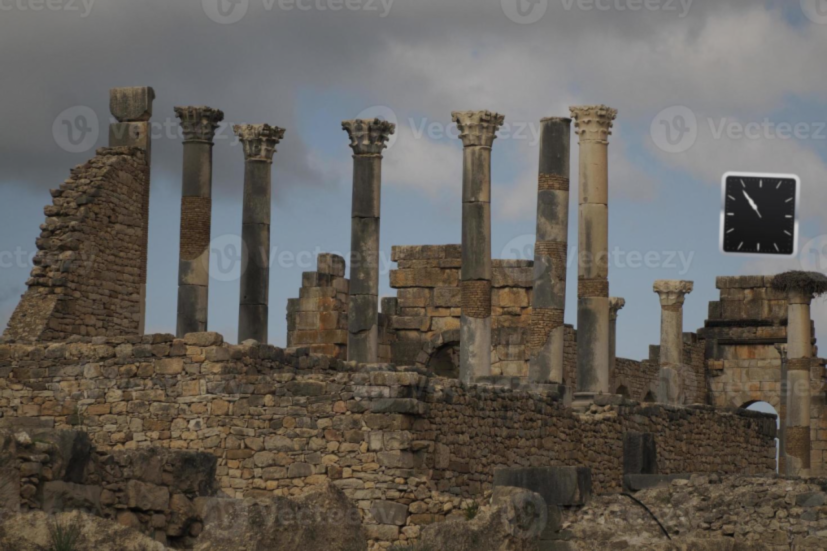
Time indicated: 10:54
